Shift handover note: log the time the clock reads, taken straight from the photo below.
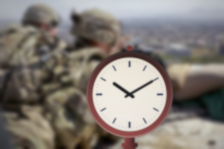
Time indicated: 10:10
